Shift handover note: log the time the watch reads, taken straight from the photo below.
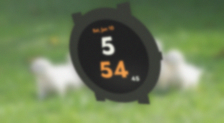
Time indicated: 5:54
